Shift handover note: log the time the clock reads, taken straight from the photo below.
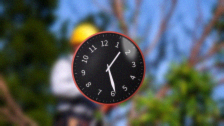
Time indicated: 1:29
